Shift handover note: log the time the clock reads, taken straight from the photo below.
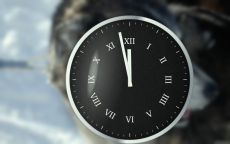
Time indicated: 11:58
